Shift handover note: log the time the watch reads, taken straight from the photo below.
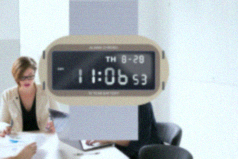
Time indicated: 11:06:53
